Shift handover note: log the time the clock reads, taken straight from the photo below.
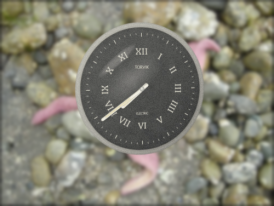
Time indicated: 7:39
